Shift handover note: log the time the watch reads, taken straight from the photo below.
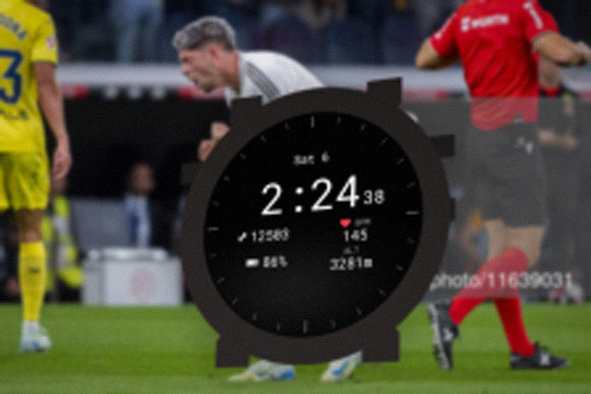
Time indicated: 2:24
